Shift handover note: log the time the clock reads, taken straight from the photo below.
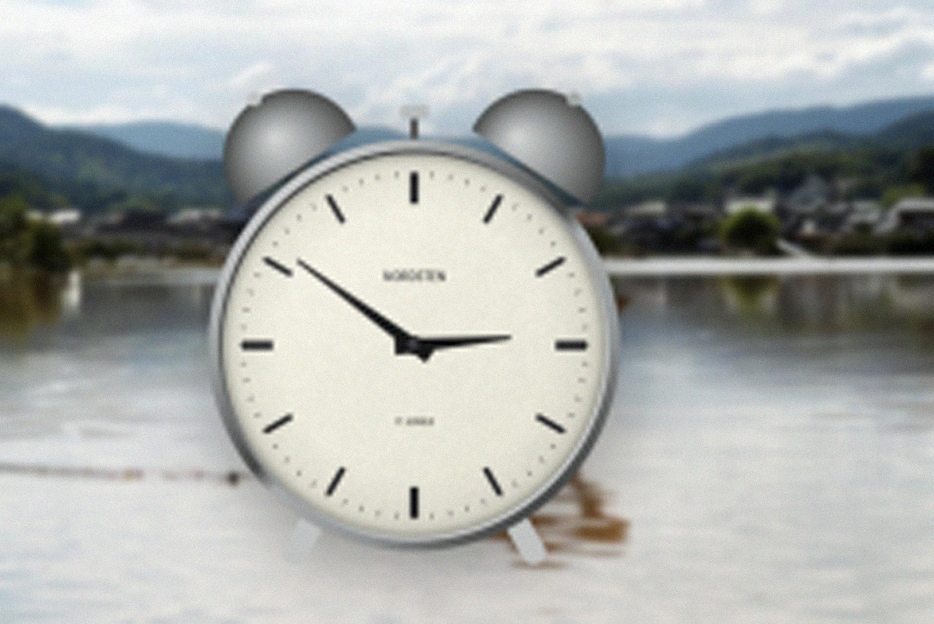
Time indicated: 2:51
